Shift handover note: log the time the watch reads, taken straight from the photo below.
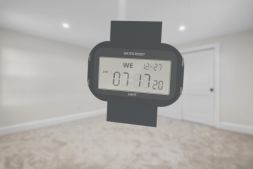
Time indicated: 7:17:20
